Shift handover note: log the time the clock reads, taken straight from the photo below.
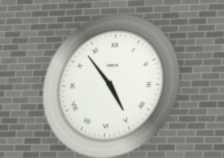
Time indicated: 4:53
